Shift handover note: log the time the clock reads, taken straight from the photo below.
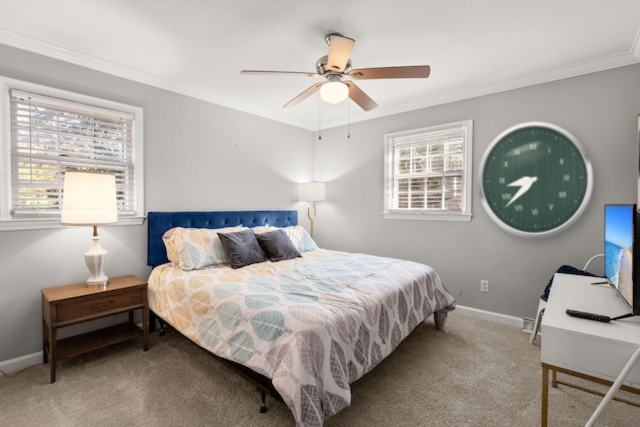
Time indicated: 8:38
